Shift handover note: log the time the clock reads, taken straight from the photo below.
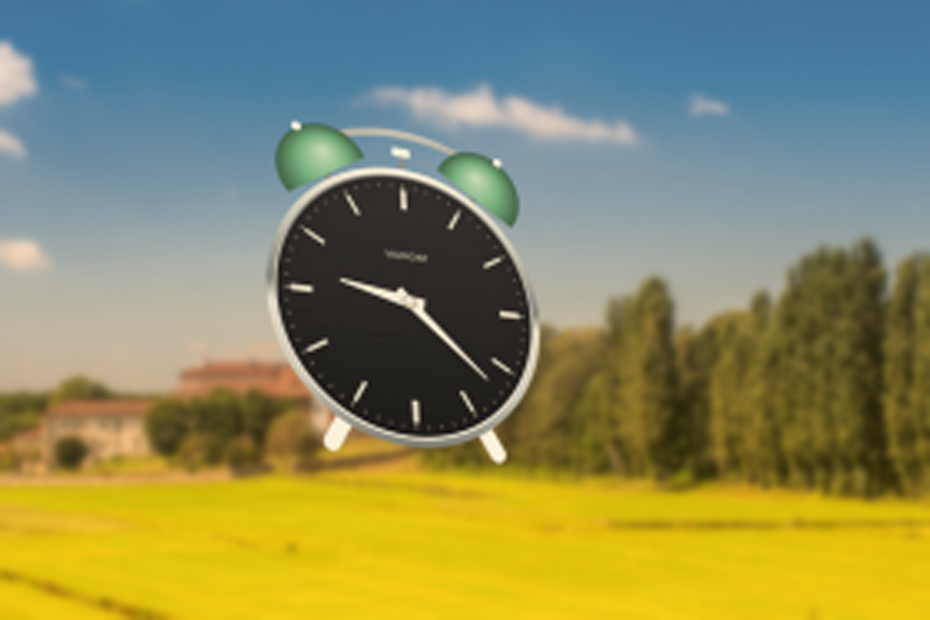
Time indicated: 9:22
